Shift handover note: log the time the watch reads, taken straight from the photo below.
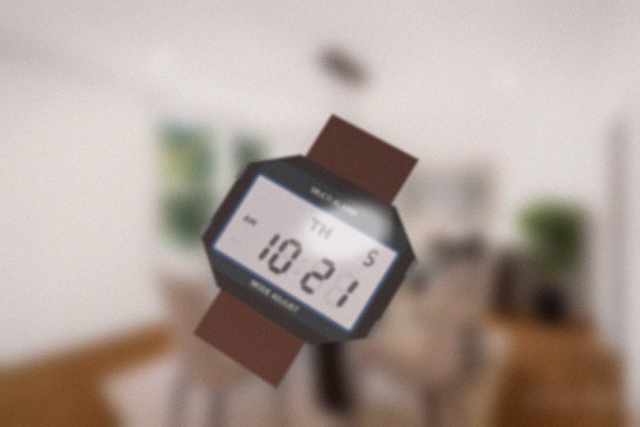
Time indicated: 10:21
